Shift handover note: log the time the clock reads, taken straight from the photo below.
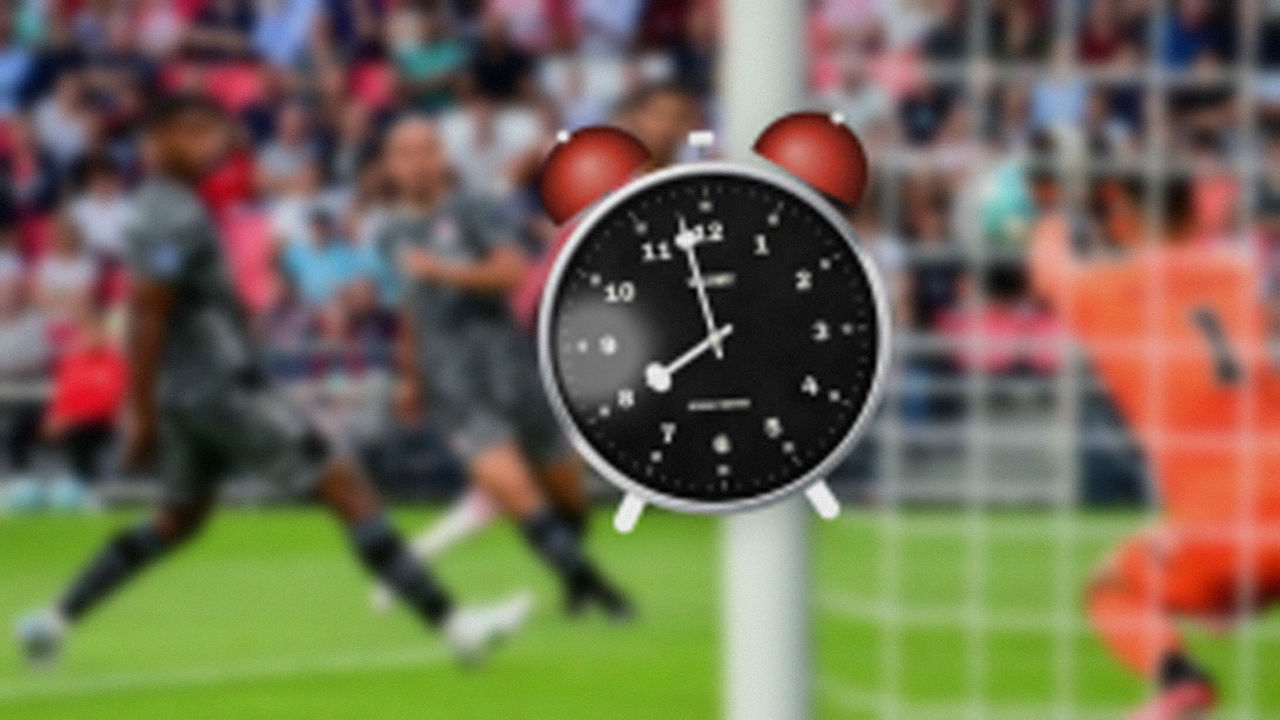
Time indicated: 7:58
